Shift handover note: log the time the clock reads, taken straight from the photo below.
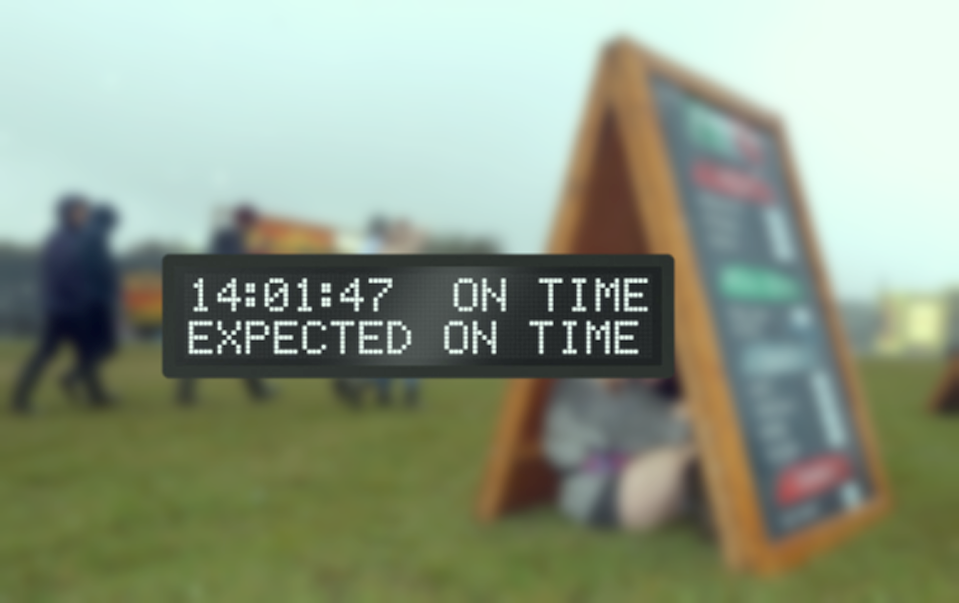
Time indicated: 14:01:47
